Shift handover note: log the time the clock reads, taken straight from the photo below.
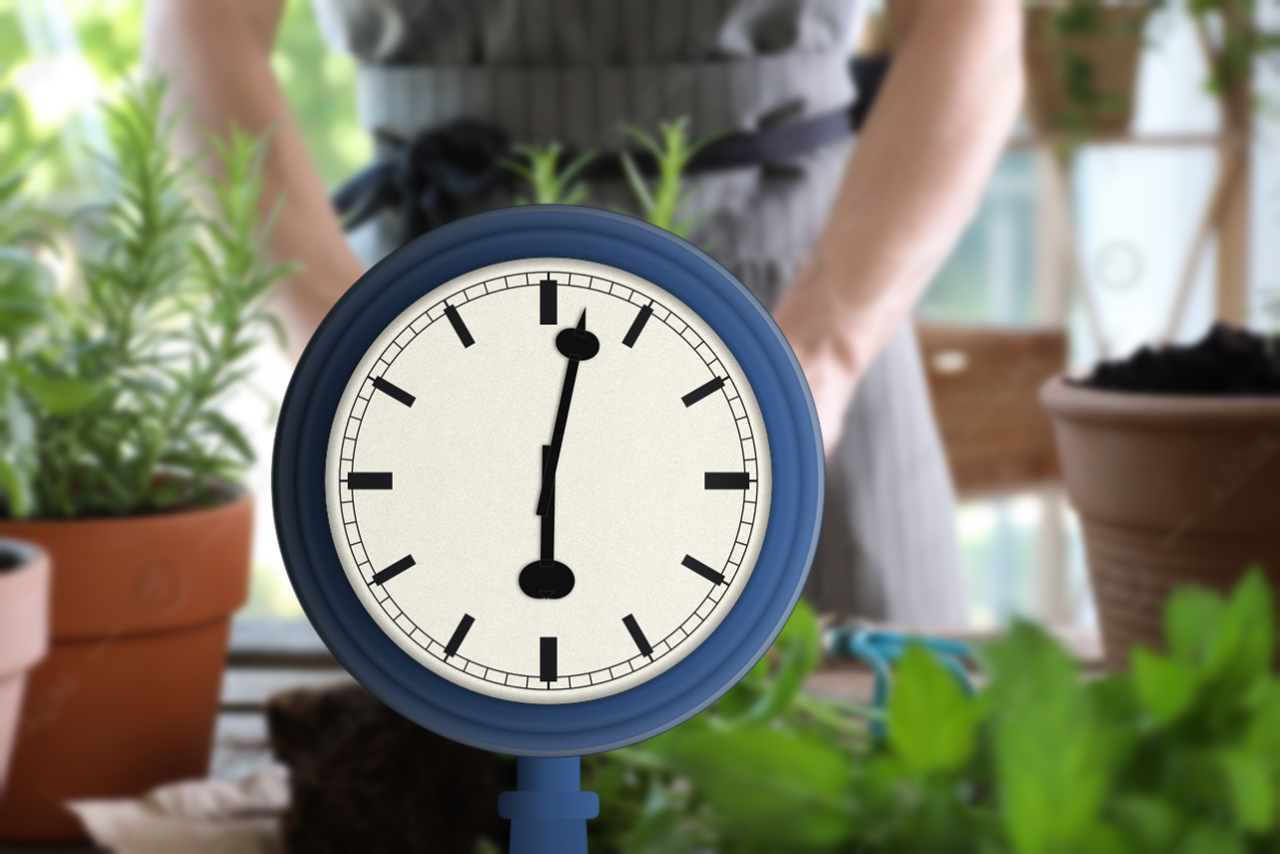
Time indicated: 6:02
